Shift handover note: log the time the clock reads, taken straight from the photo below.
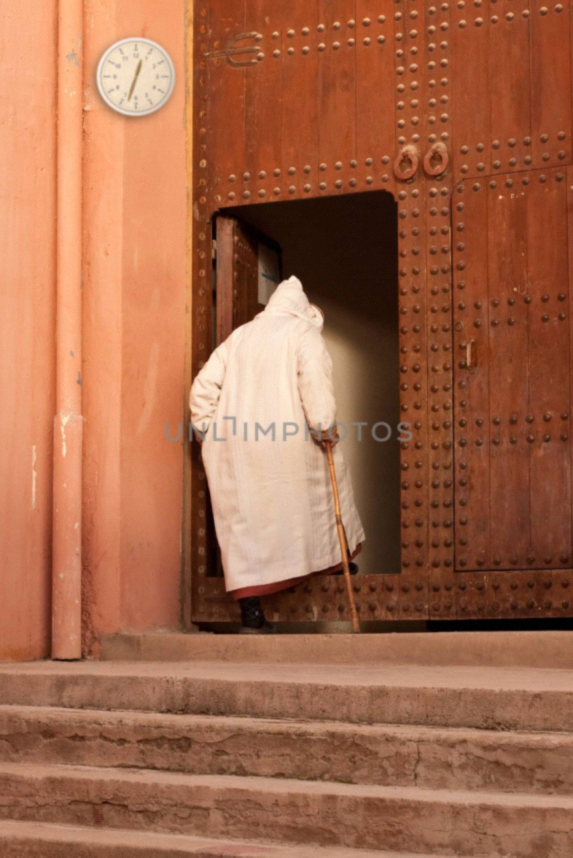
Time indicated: 12:33
